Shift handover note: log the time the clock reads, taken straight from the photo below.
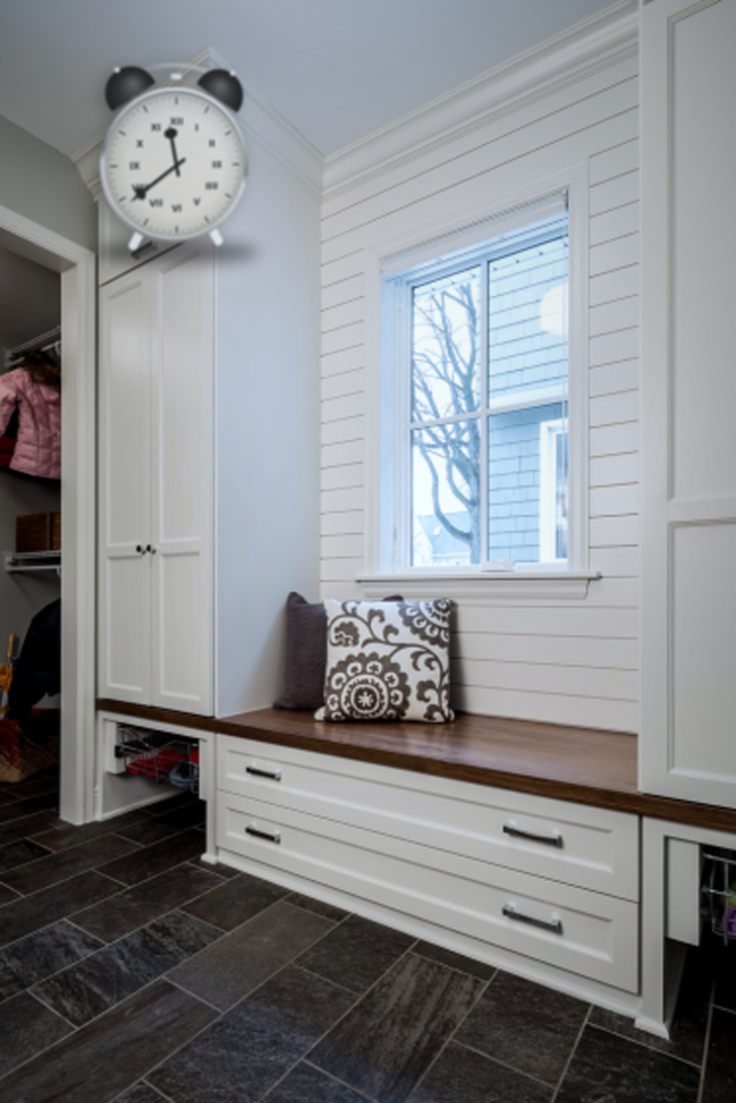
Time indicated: 11:39
